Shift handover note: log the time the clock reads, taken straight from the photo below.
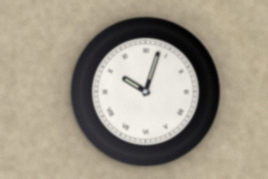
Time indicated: 10:03
